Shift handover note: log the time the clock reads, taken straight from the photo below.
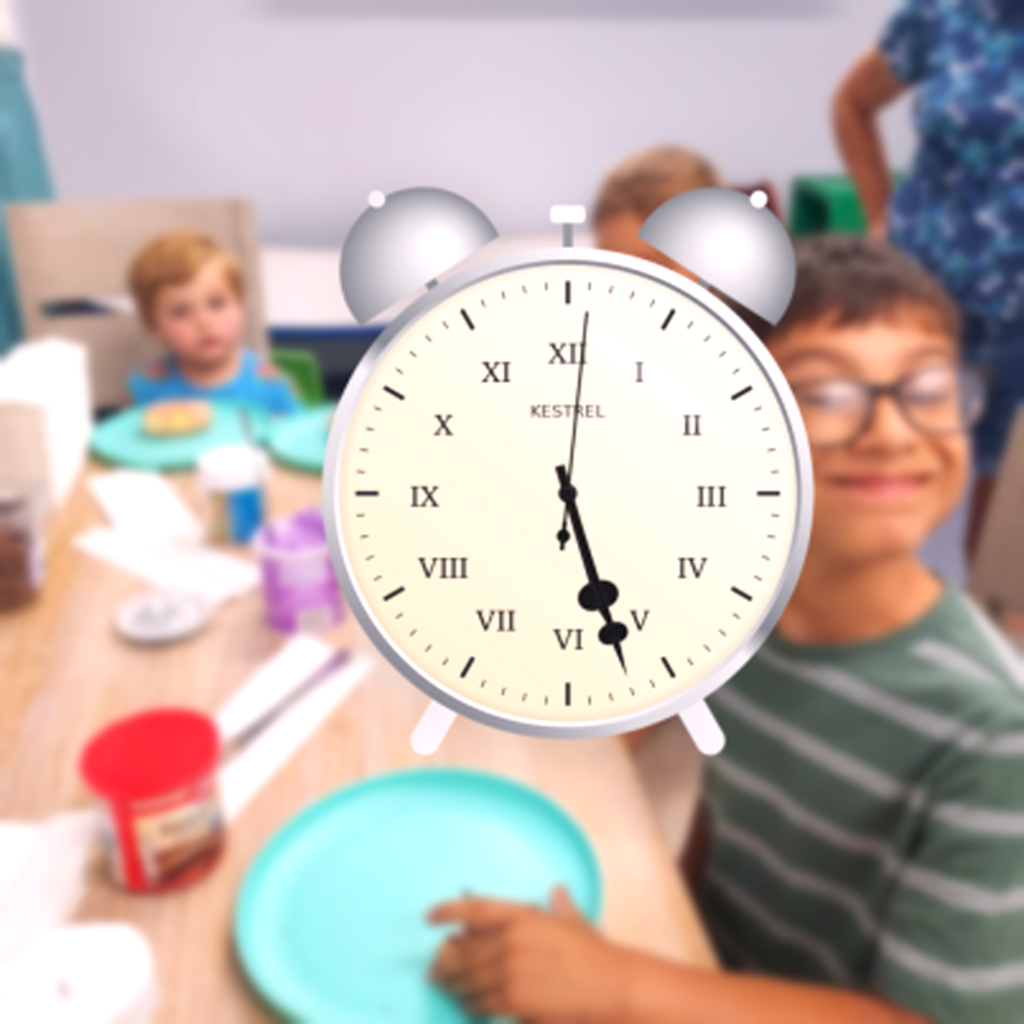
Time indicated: 5:27:01
